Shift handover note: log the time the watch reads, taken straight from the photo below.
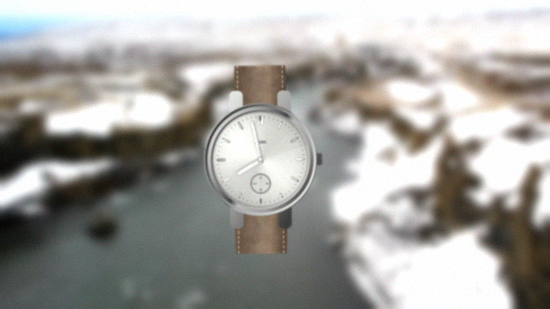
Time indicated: 7:58
